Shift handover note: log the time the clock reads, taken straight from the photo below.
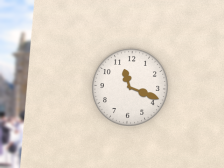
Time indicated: 11:18
